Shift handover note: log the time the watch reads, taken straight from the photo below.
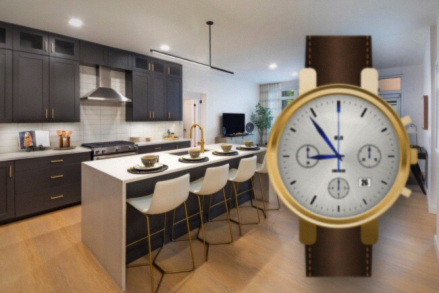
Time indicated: 8:54
